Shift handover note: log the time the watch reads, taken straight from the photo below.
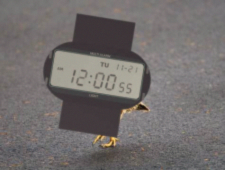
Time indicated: 12:00:55
